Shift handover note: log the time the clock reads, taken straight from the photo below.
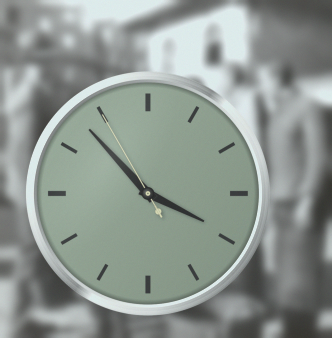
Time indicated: 3:52:55
